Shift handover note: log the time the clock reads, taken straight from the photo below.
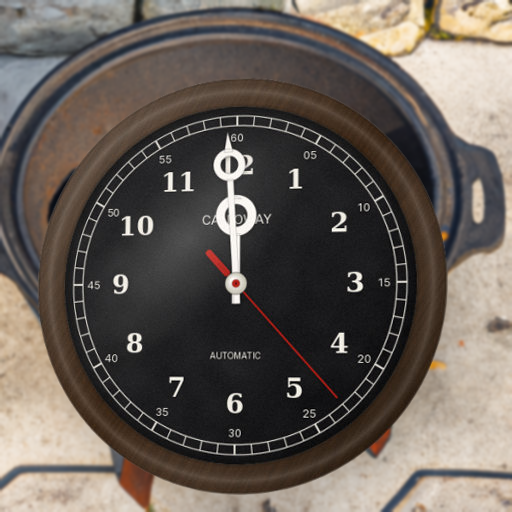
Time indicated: 11:59:23
